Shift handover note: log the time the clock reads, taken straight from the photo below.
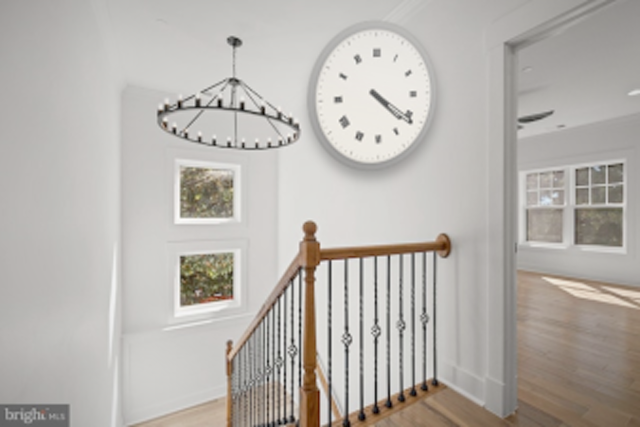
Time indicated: 4:21
